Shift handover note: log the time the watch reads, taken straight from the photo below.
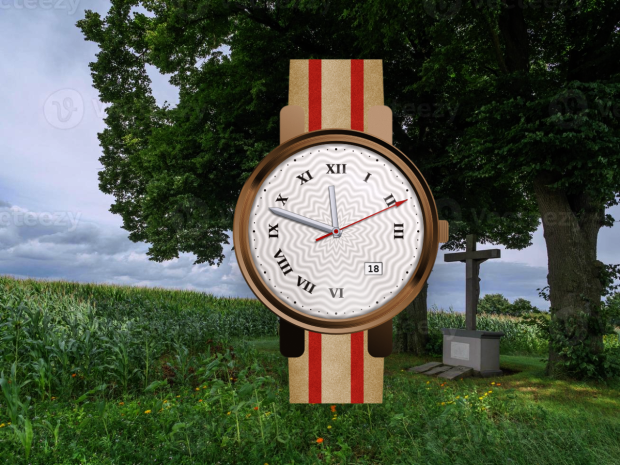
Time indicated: 11:48:11
